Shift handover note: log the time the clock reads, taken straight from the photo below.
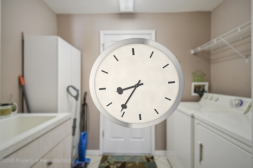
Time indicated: 8:36
